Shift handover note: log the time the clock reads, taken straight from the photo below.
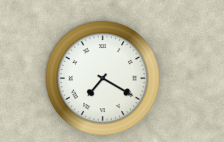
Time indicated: 7:20
